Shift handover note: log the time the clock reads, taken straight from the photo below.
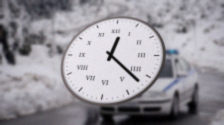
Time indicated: 12:22
